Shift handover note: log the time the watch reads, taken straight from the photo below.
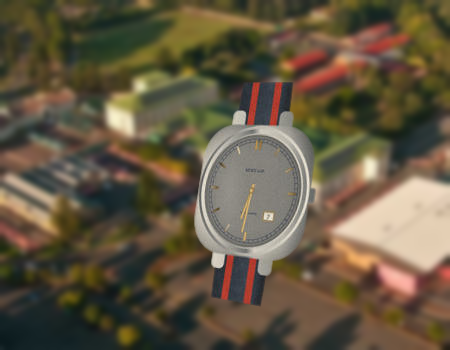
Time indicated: 6:31
